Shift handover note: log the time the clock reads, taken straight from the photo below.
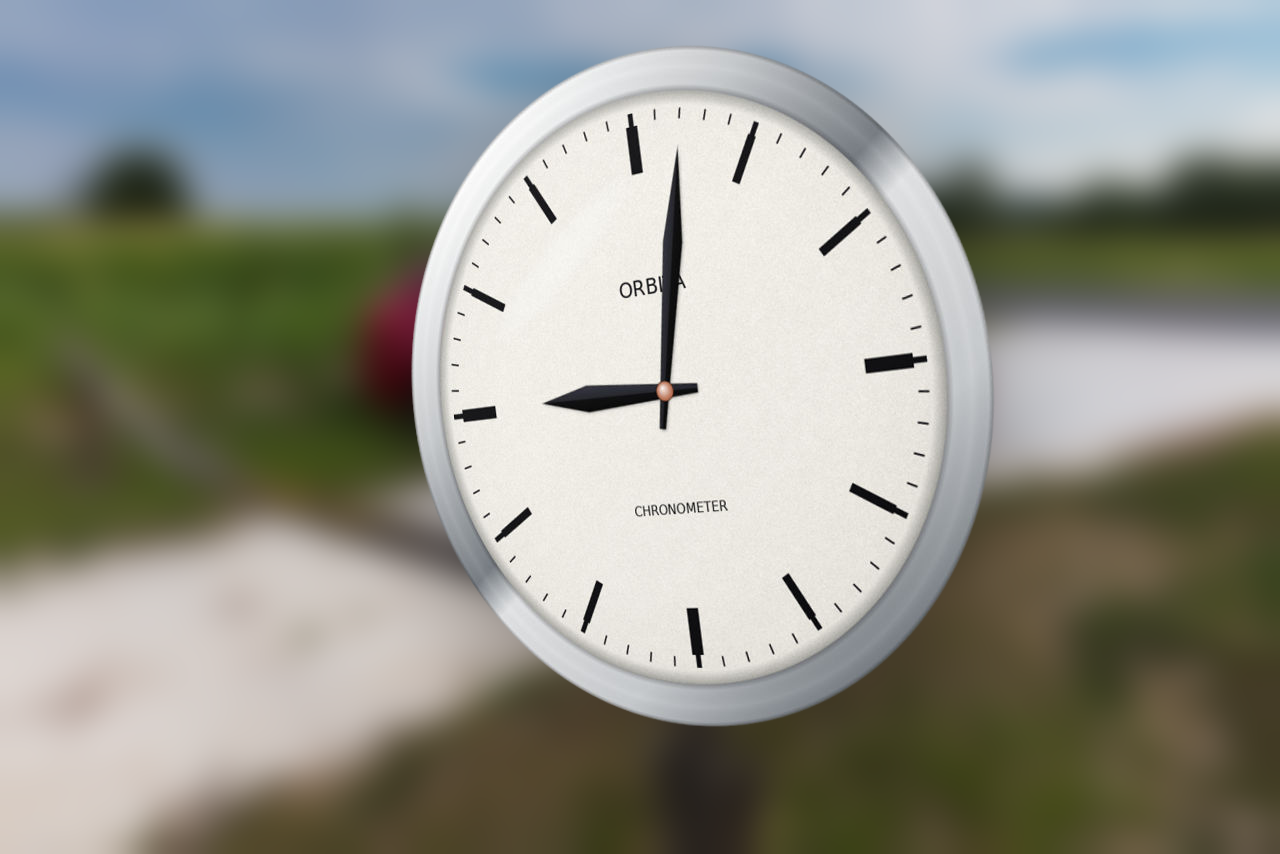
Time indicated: 9:02
